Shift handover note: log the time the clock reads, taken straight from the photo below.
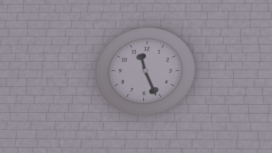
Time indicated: 11:26
